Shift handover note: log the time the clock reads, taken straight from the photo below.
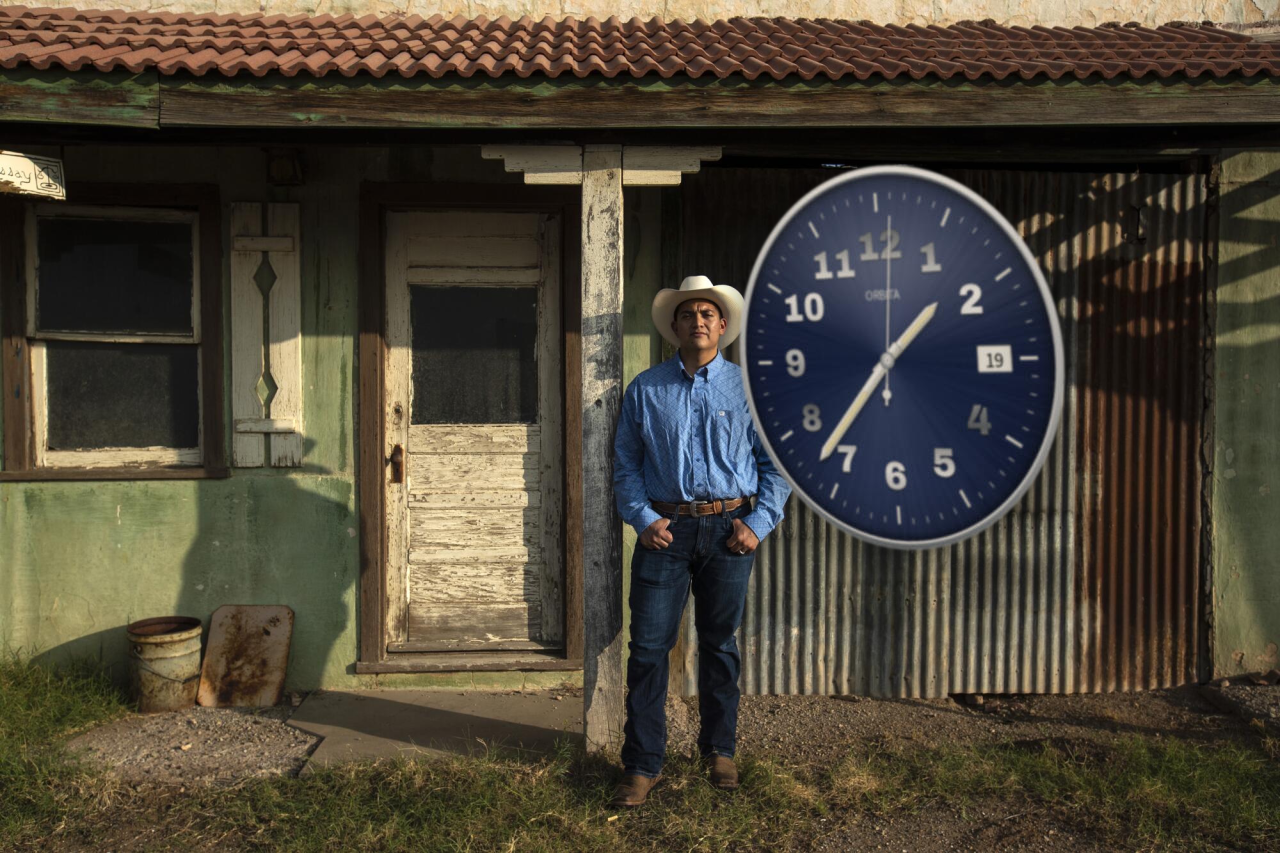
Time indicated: 1:37:01
